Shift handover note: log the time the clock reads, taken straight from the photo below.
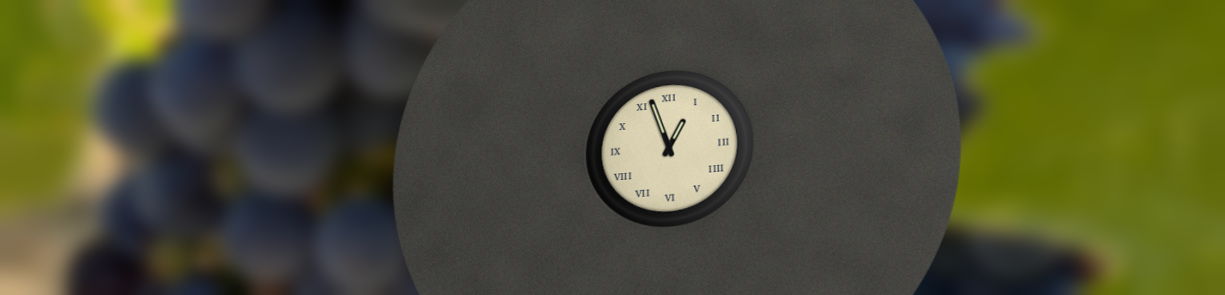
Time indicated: 12:57
